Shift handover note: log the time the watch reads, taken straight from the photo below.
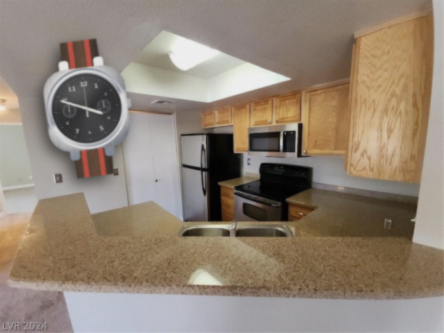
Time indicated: 3:49
